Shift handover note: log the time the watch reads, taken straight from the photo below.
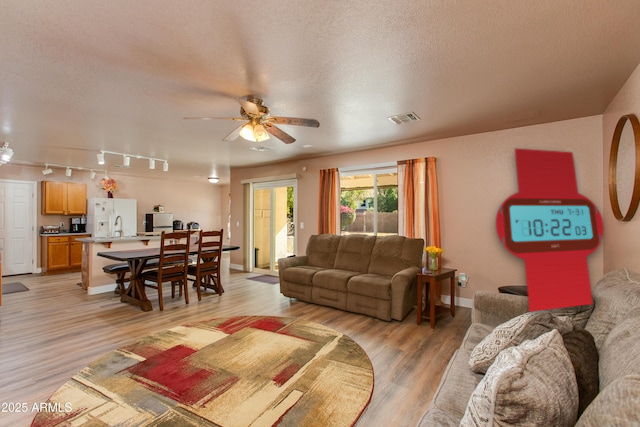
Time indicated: 10:22
